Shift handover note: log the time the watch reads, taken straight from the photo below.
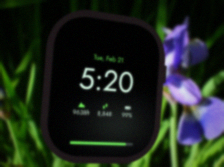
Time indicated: 5:20
